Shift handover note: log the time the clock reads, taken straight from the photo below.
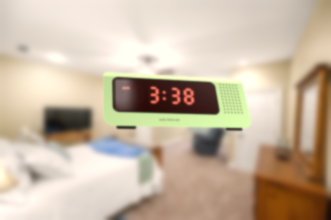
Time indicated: 3:38
